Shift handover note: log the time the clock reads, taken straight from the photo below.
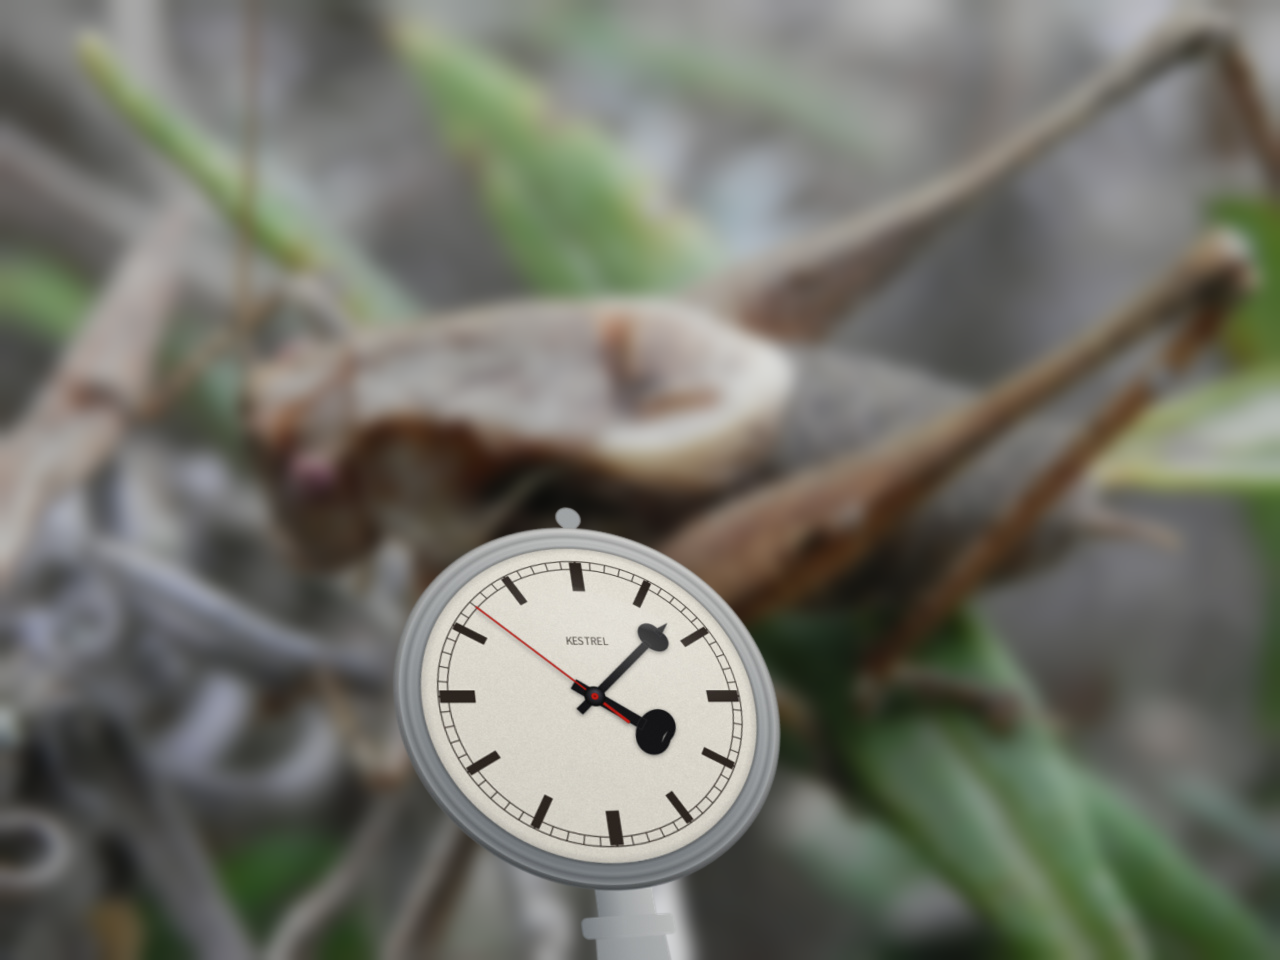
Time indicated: 4:07:52
